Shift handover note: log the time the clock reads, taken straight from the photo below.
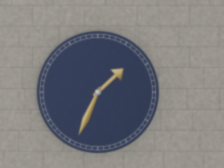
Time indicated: 1:34
